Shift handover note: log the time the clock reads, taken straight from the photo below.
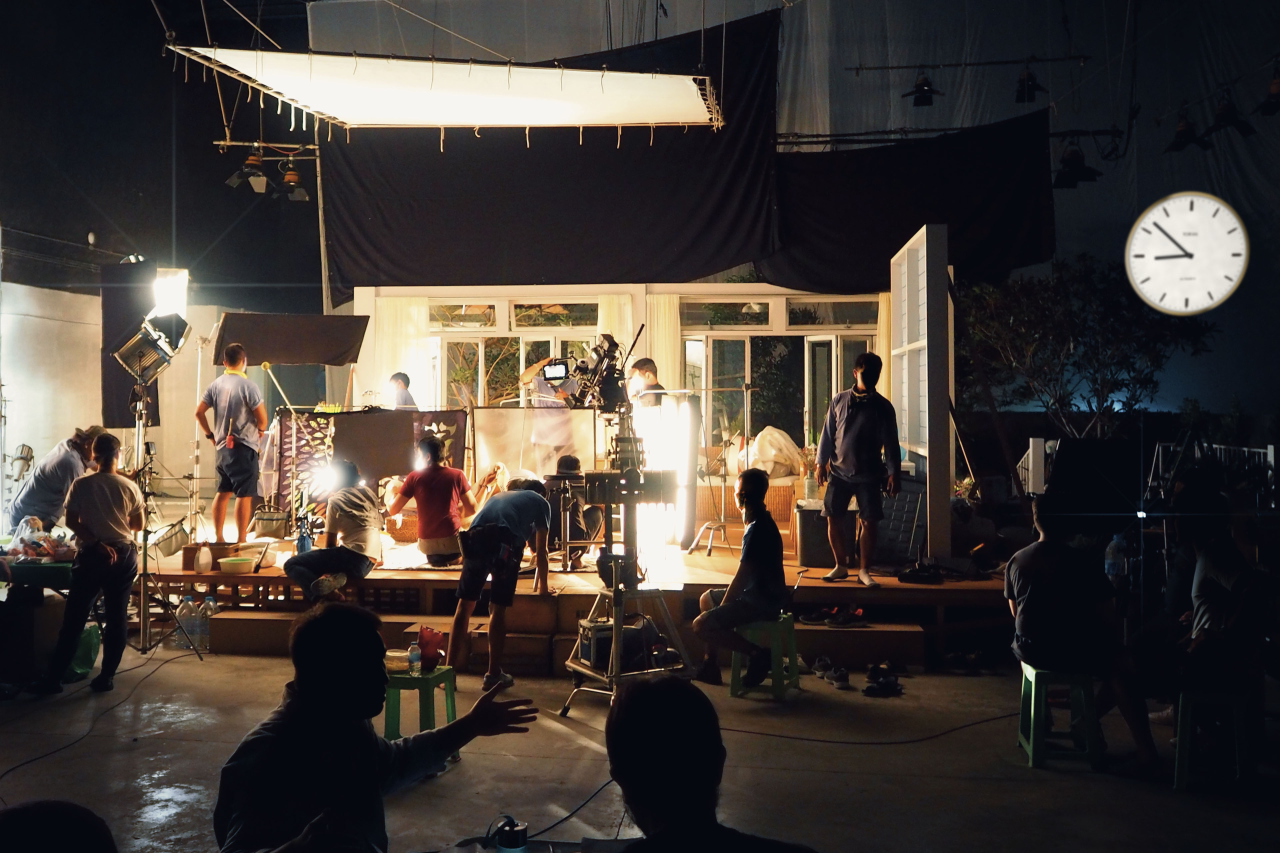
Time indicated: 8:52
